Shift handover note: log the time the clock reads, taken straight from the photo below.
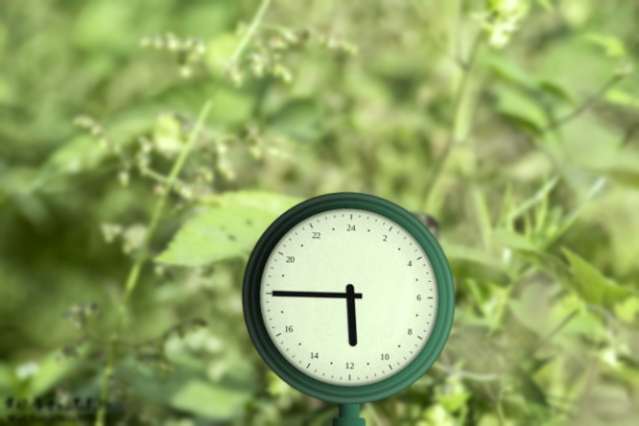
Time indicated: 11:45
